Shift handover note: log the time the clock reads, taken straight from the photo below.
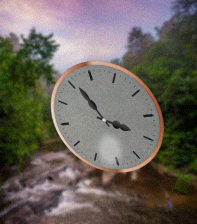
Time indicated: 3:56
